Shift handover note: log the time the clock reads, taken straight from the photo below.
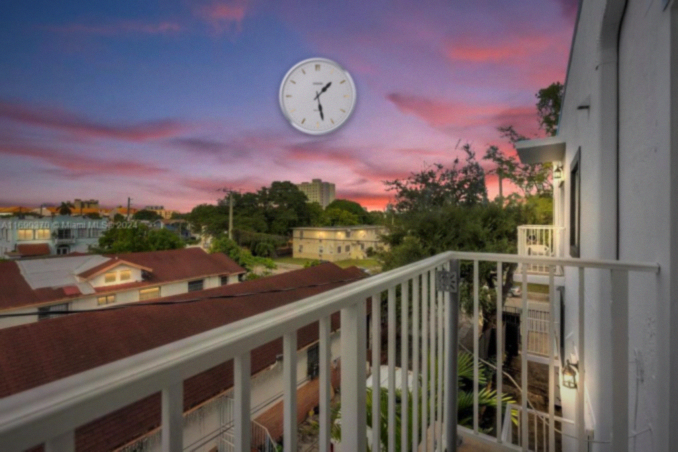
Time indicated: 1:28
